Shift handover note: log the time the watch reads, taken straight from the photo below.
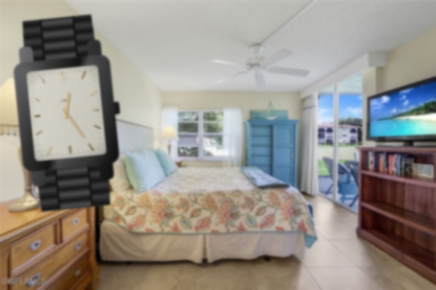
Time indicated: 12:25
